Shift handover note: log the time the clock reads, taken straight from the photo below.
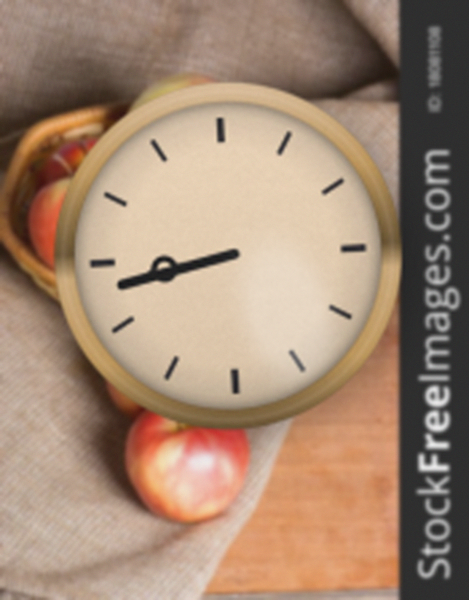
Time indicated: 8:43
